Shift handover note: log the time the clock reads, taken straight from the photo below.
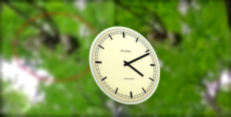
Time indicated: 4:11
